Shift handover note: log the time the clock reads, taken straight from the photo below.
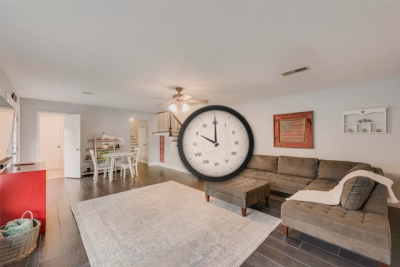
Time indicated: 10:00
